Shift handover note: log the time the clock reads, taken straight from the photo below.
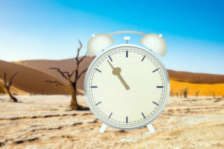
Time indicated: 10:54
